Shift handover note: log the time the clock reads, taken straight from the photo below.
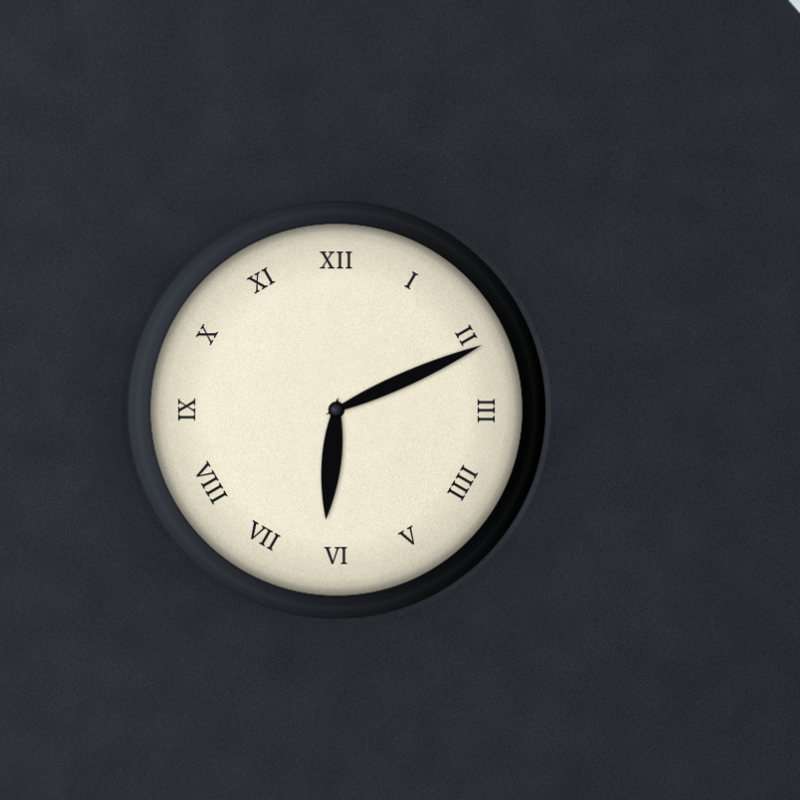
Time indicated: 6:11
